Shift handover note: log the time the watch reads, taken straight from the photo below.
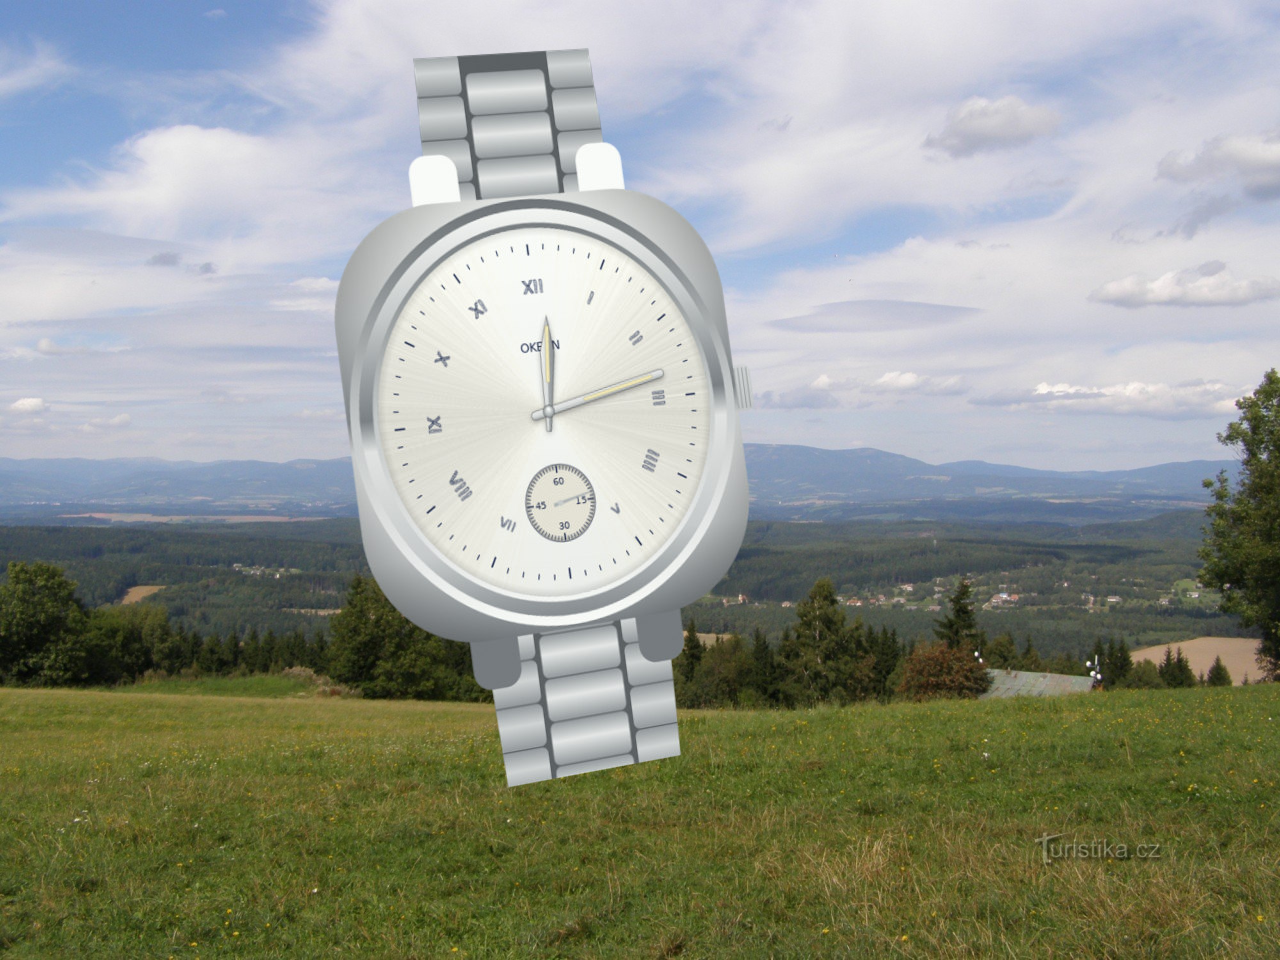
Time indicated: 12:13:13
